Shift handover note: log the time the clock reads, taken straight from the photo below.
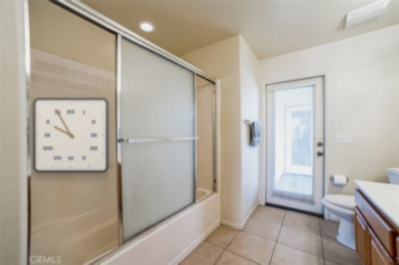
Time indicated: 9:55
